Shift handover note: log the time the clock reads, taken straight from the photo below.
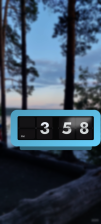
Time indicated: 3:58
